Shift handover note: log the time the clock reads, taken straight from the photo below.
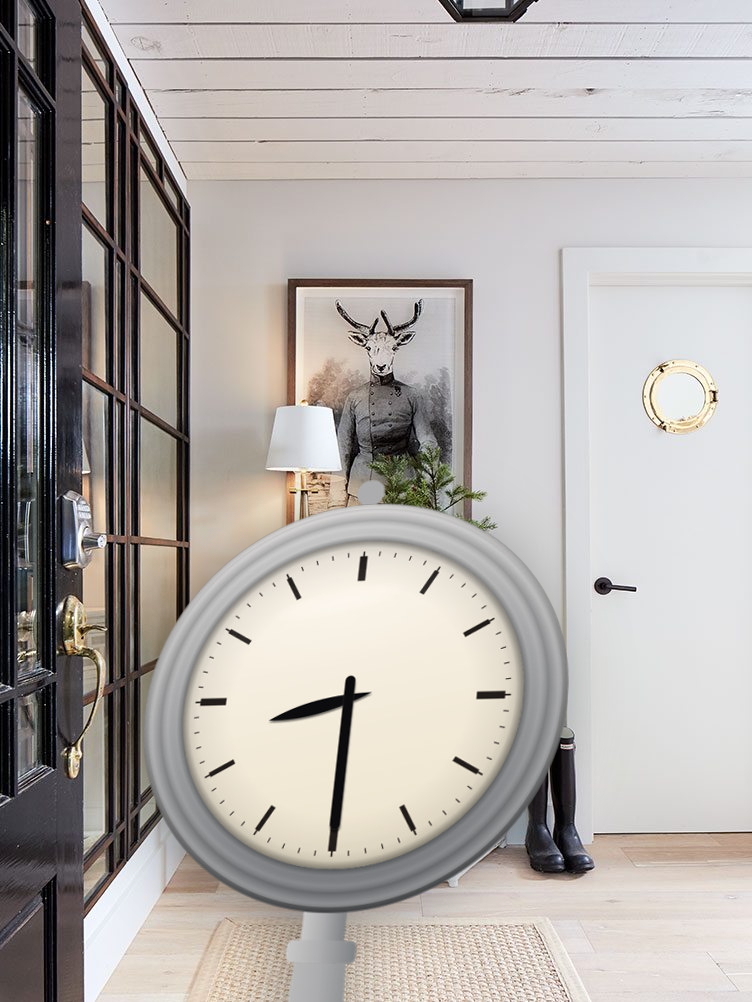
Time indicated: 8:30
